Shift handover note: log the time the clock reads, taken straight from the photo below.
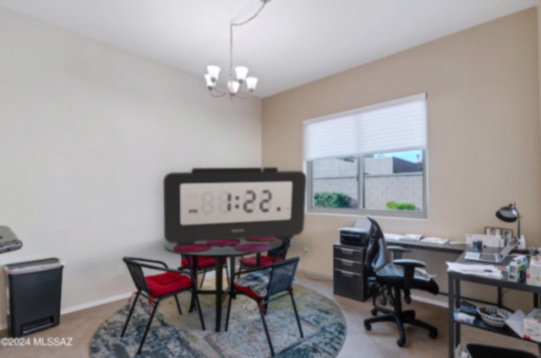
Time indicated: 1:22
